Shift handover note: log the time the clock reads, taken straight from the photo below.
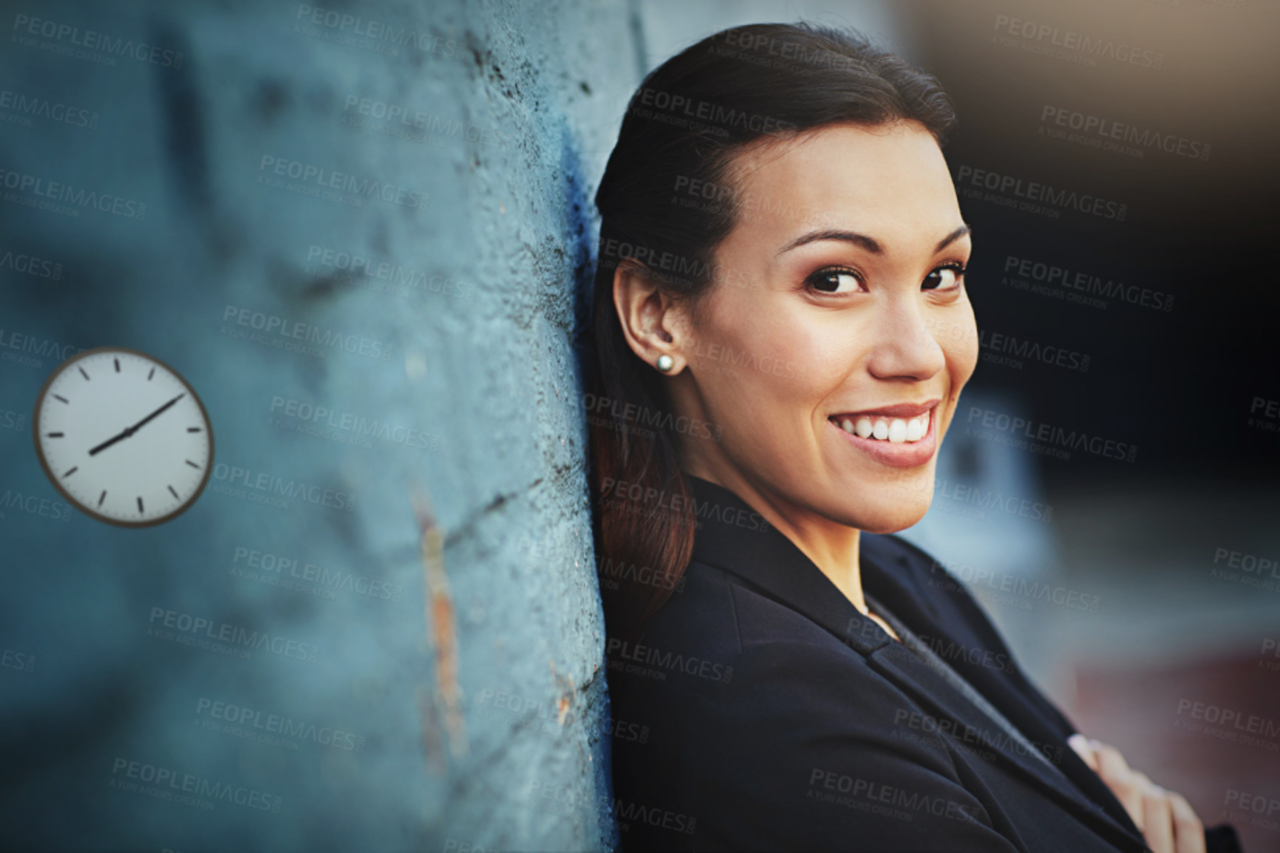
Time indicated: 8:10
